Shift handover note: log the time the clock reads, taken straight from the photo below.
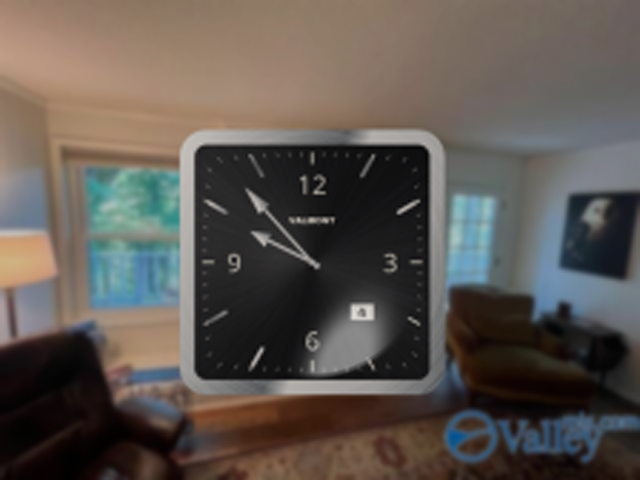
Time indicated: 9:53
